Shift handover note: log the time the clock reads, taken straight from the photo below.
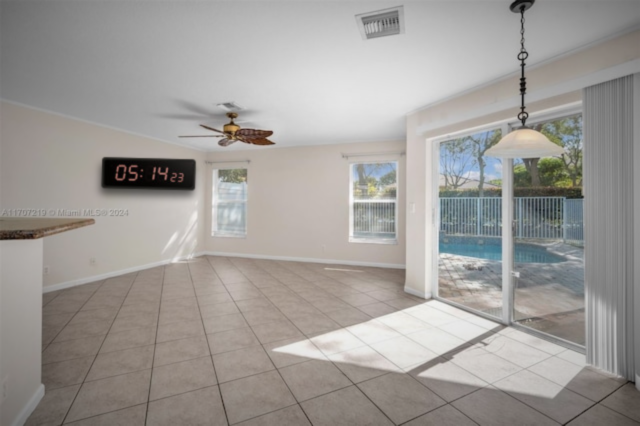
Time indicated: 5:14
